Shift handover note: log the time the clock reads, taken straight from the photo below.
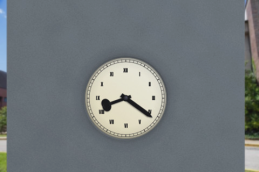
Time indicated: 8:21
